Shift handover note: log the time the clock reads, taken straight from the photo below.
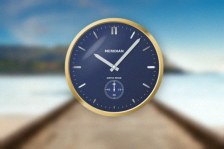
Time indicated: 10:07
